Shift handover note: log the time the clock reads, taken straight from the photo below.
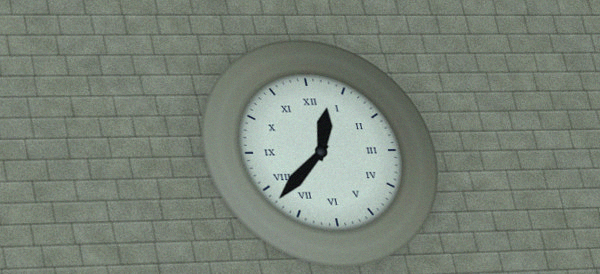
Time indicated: 12:38
